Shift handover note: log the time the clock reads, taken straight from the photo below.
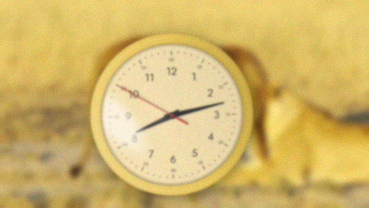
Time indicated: 8:12:50
